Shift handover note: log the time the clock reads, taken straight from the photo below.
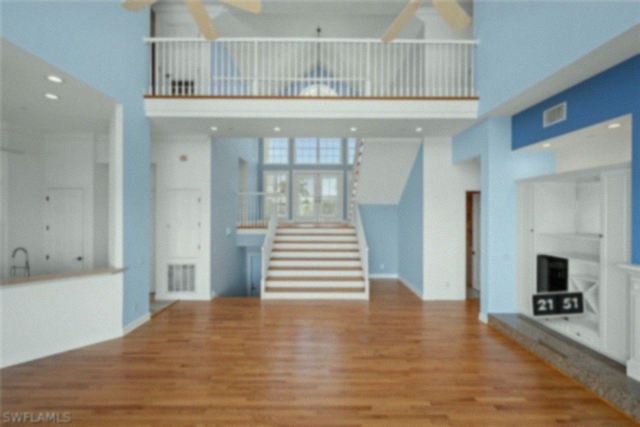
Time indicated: 21:51
